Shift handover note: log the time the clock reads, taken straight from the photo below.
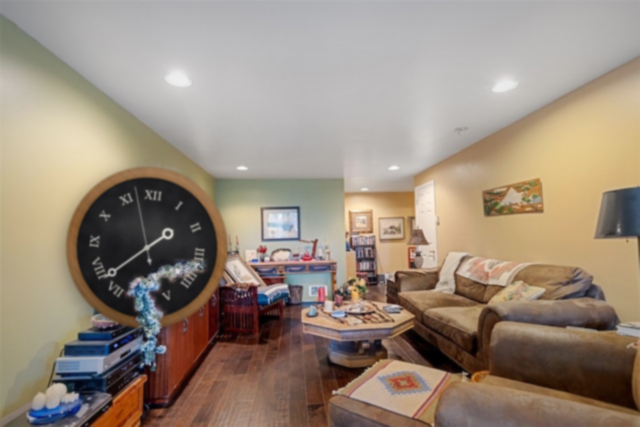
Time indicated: 1:37:57
